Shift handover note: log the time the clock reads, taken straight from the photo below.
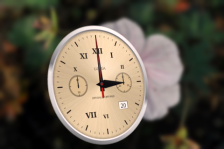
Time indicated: 3:00
